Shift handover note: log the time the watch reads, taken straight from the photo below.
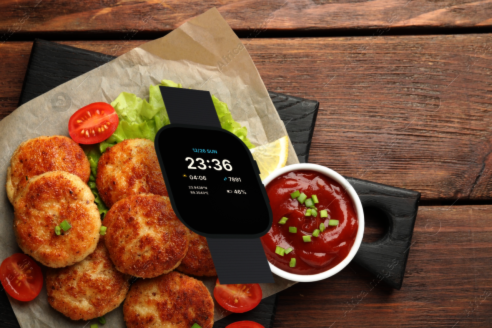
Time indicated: 23:36
